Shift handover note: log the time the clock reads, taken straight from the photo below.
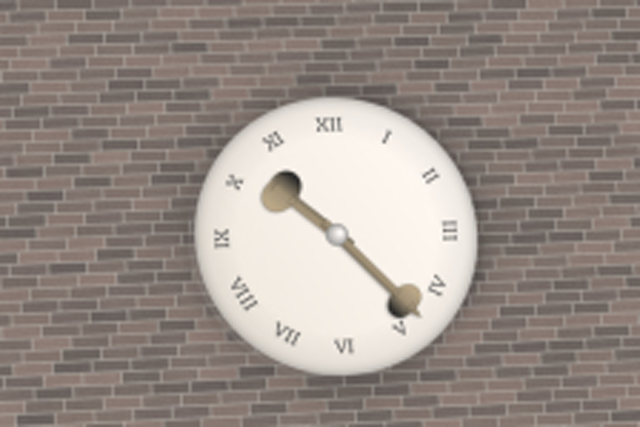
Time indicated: 10:23
